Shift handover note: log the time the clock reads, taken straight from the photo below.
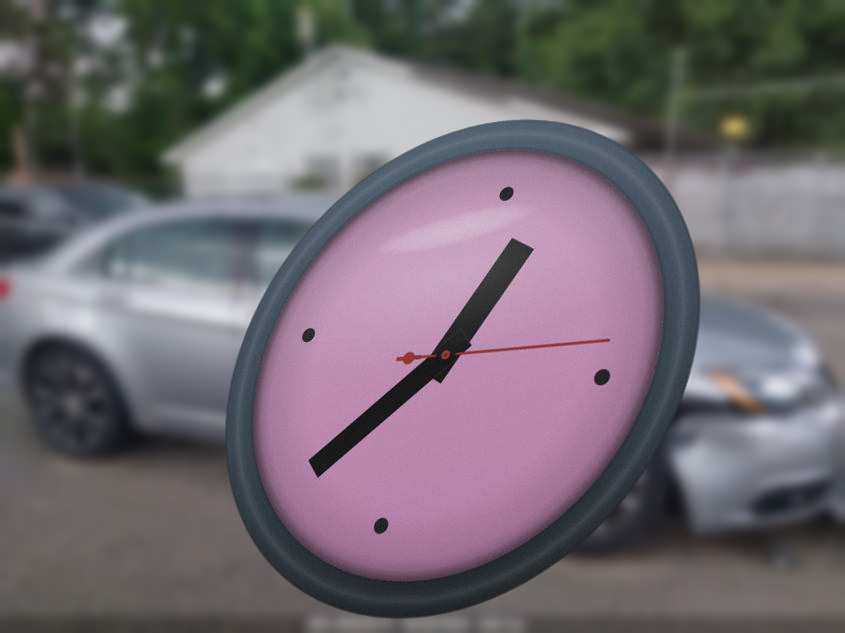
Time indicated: 12:36:13
